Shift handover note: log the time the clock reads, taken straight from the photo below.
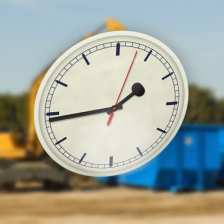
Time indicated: 1:44:03
